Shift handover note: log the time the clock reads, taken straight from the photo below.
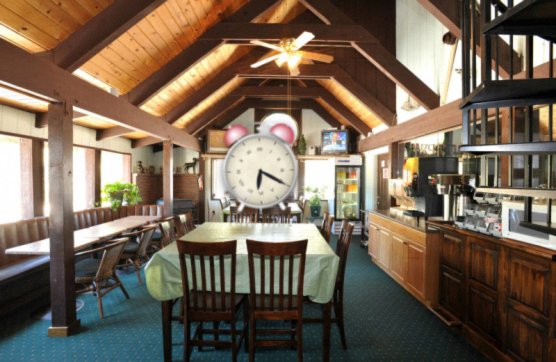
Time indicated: 6:20
